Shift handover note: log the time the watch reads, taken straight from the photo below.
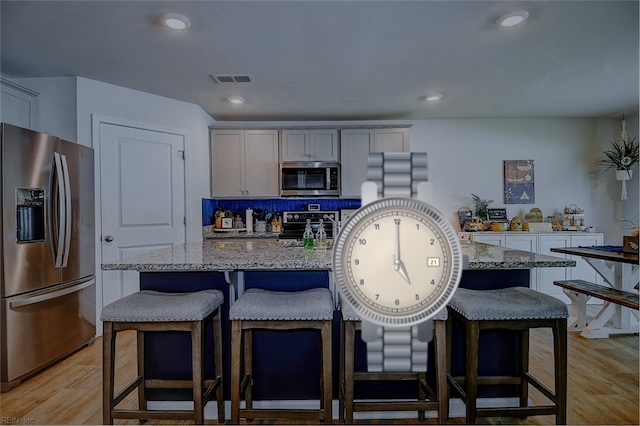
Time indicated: 5:00
